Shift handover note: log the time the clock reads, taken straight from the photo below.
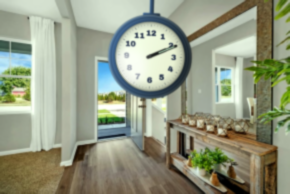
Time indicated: 2:11
